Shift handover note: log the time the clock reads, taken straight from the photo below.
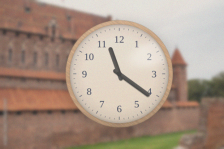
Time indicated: 11:21
